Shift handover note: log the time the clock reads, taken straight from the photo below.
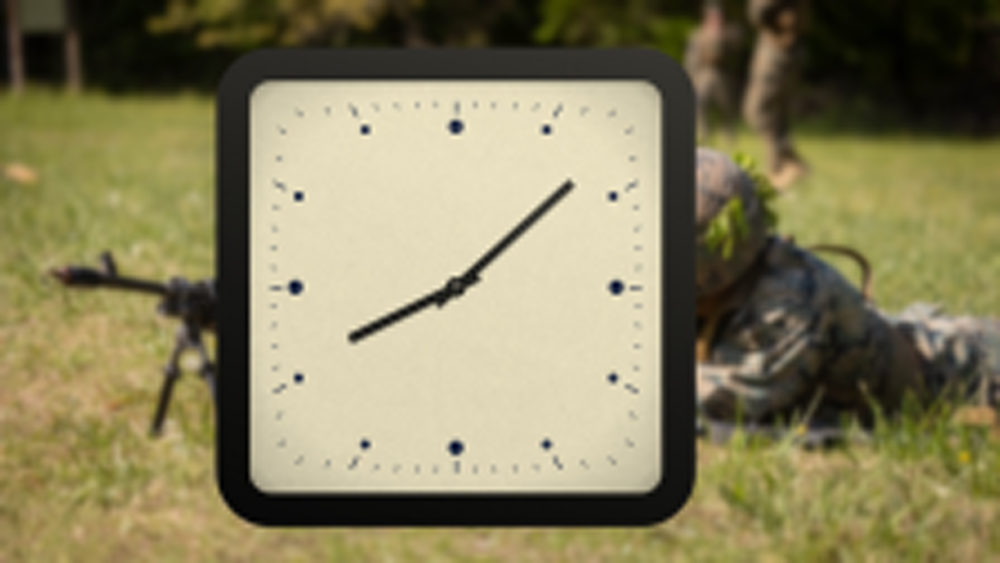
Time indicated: 8:08
